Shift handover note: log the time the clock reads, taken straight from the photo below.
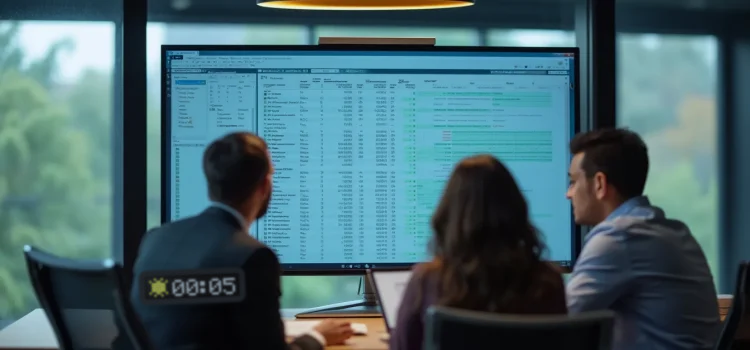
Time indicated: 0:05
